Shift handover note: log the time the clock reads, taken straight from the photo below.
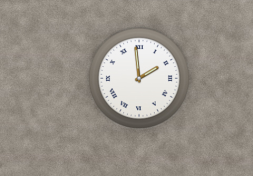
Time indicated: 1:59
